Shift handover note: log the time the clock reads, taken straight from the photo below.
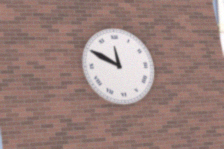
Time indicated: 11:50
